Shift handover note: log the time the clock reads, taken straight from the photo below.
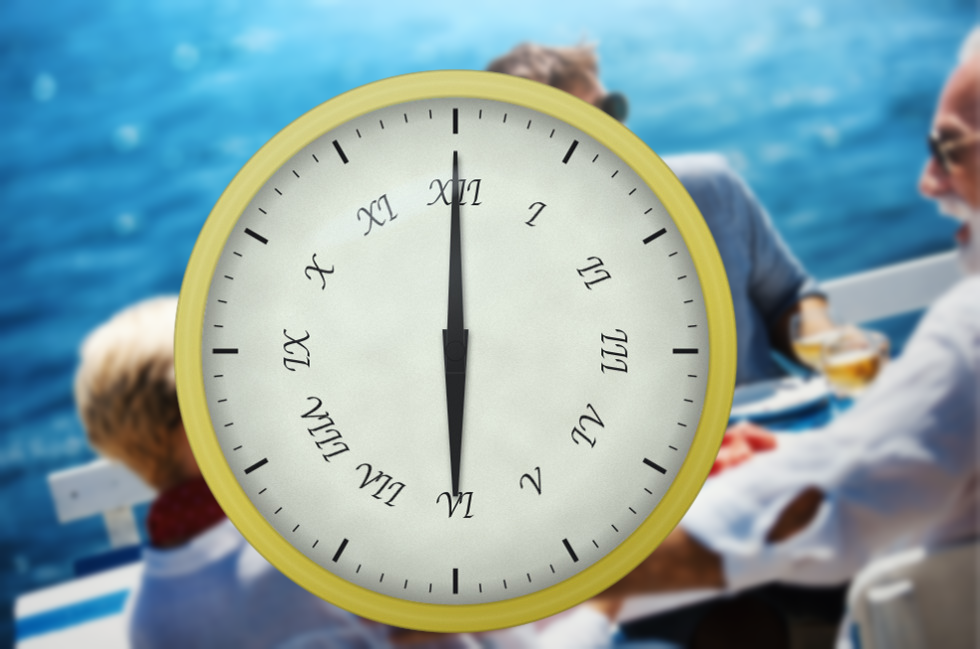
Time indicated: 6:00
